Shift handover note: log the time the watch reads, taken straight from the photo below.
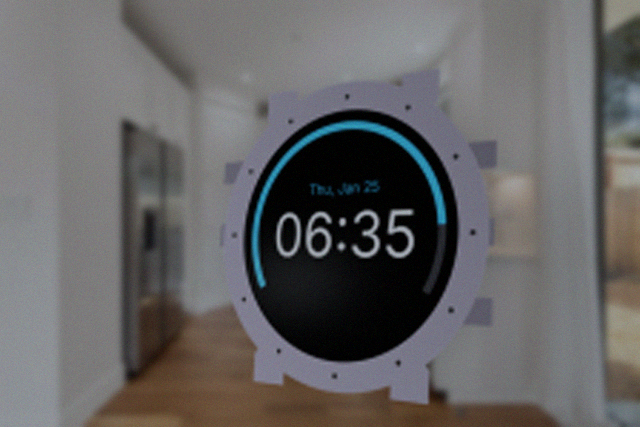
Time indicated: 6:35
